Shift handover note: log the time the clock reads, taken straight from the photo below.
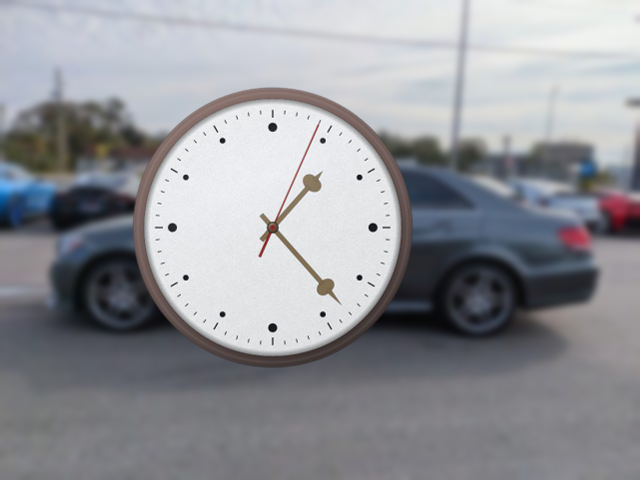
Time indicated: 1:23:04
